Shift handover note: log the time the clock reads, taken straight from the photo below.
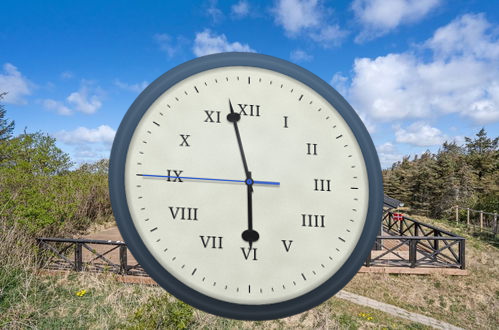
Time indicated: 5:57:45
